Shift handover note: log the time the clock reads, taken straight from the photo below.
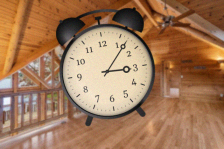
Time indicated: 3:07
